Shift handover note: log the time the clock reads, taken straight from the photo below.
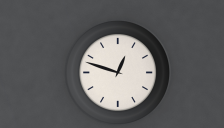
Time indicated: 12:48
